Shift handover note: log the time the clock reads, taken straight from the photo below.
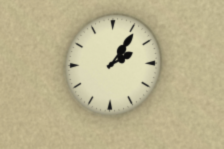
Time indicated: 2:06
